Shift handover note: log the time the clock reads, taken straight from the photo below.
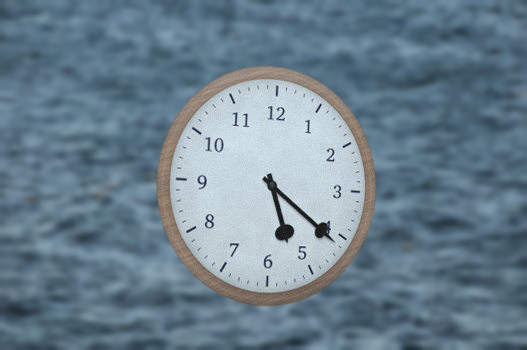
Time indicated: 5:21
